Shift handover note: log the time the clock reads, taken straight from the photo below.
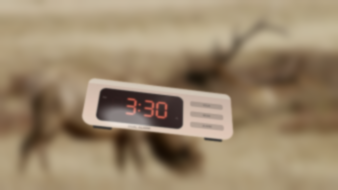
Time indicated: 3:30
